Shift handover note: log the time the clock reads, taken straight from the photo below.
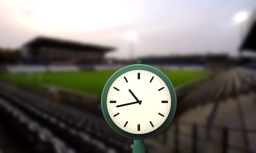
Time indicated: 10:43
